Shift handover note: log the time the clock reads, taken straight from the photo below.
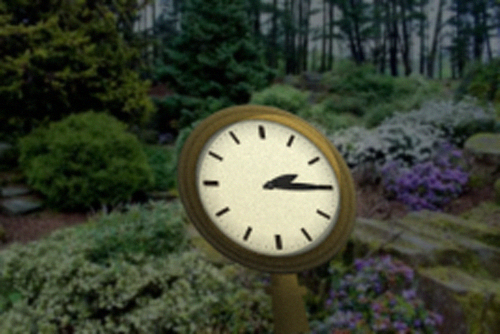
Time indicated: 2:15
